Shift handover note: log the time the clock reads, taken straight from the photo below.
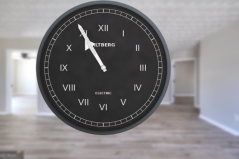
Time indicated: 10:55
